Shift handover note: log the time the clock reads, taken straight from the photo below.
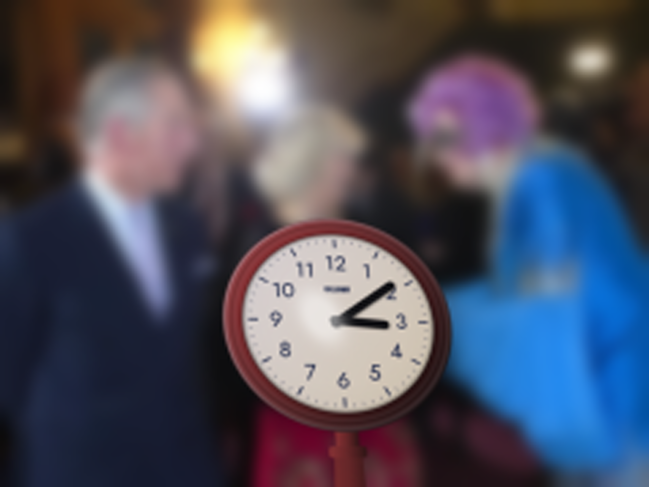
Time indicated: 3:09
